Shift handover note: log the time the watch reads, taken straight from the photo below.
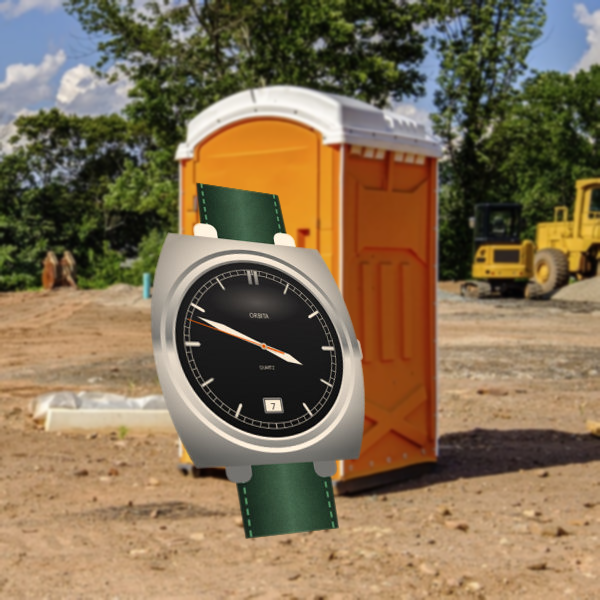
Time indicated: 3:48:48
